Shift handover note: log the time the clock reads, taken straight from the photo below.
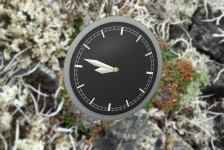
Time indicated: 8:47
